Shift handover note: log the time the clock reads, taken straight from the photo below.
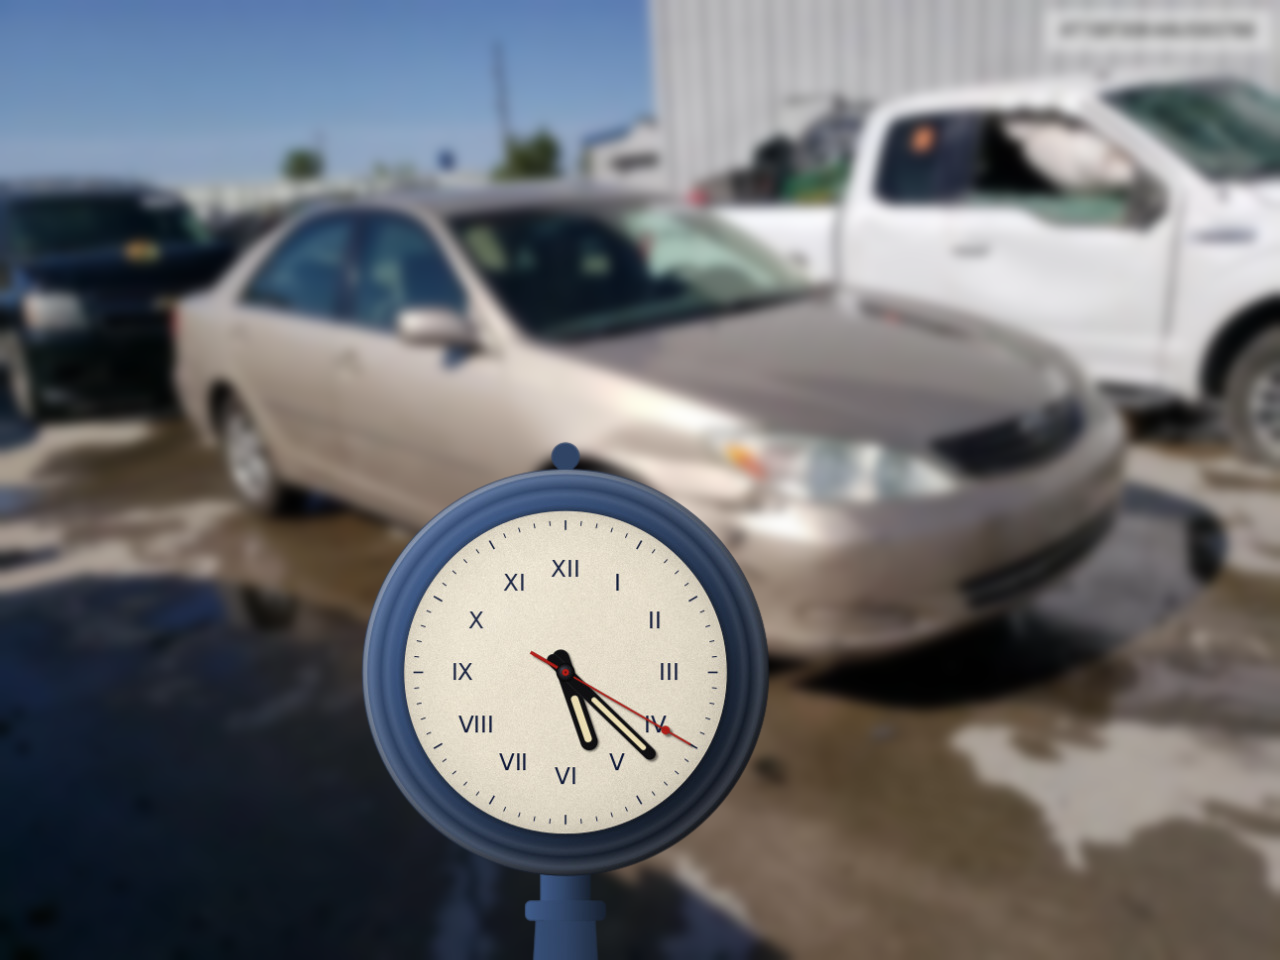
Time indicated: 5:22:20
